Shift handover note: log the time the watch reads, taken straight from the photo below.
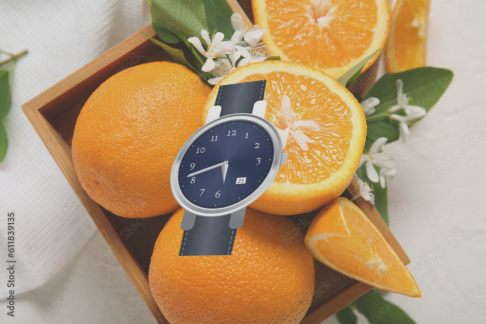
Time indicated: 5:42
